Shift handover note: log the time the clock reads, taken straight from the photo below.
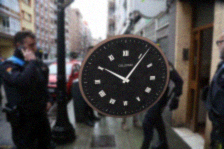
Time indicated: 10:06
